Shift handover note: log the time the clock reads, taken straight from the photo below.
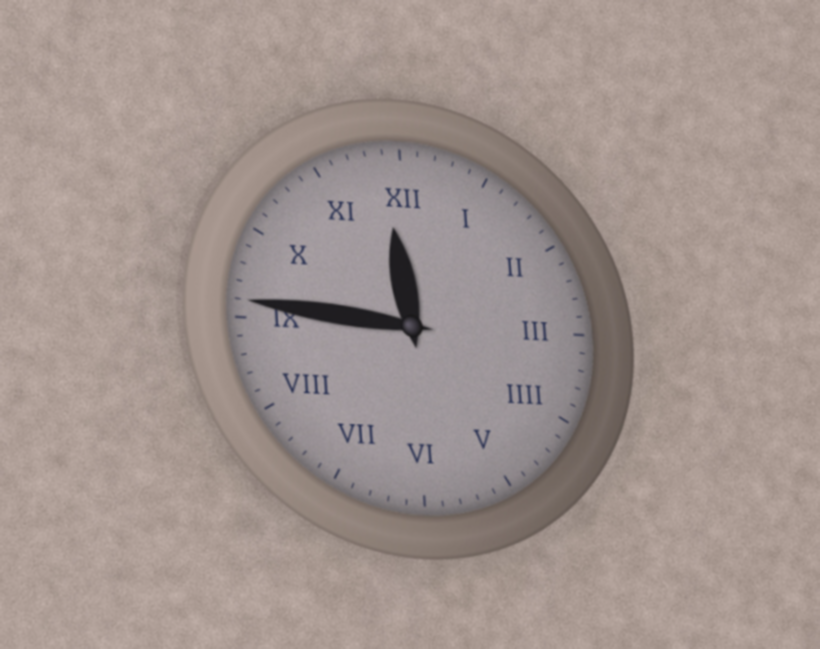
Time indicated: 11:46
